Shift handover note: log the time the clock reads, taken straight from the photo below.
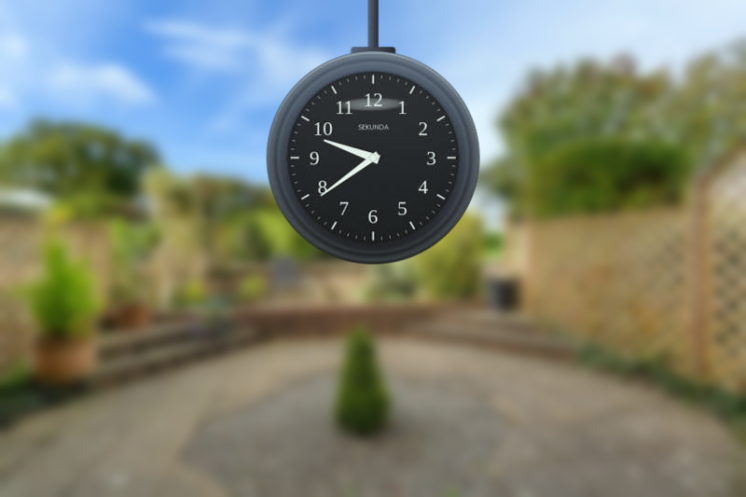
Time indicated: 9:39
